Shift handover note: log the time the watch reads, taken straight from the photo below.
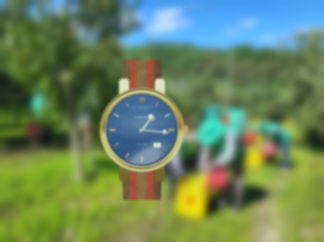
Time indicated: 1:16
